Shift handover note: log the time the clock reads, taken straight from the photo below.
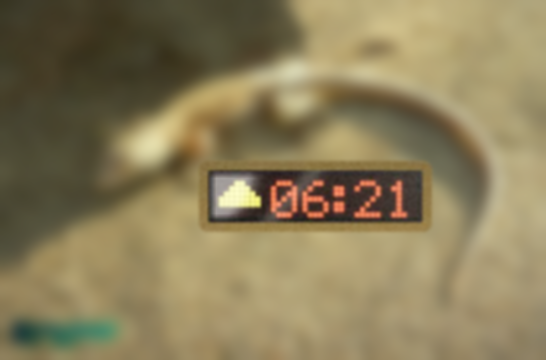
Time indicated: 6:21
